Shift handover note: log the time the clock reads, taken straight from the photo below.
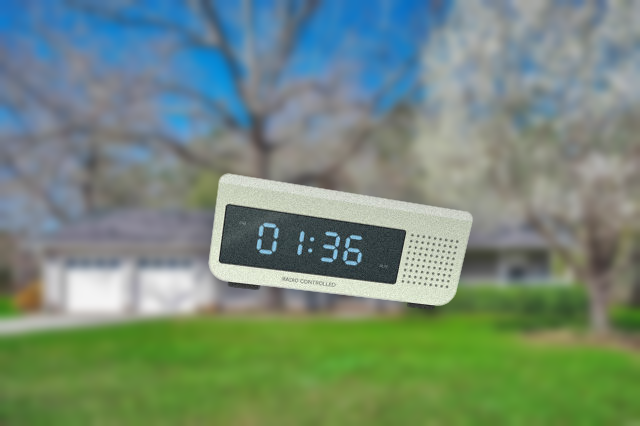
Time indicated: 1:36
